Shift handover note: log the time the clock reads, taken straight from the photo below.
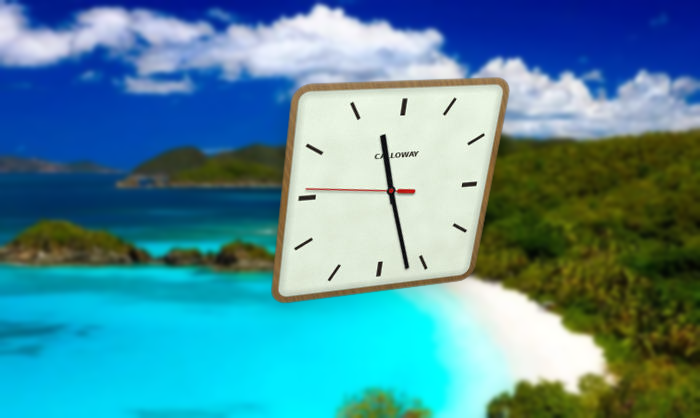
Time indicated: 11:26:46
